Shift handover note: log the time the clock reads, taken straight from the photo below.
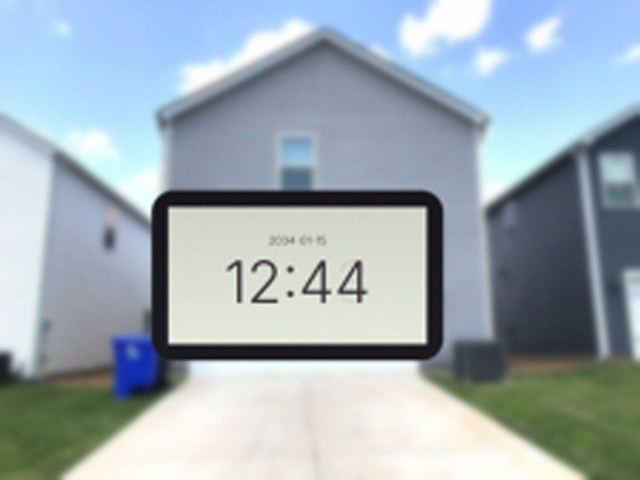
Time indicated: 12:44
